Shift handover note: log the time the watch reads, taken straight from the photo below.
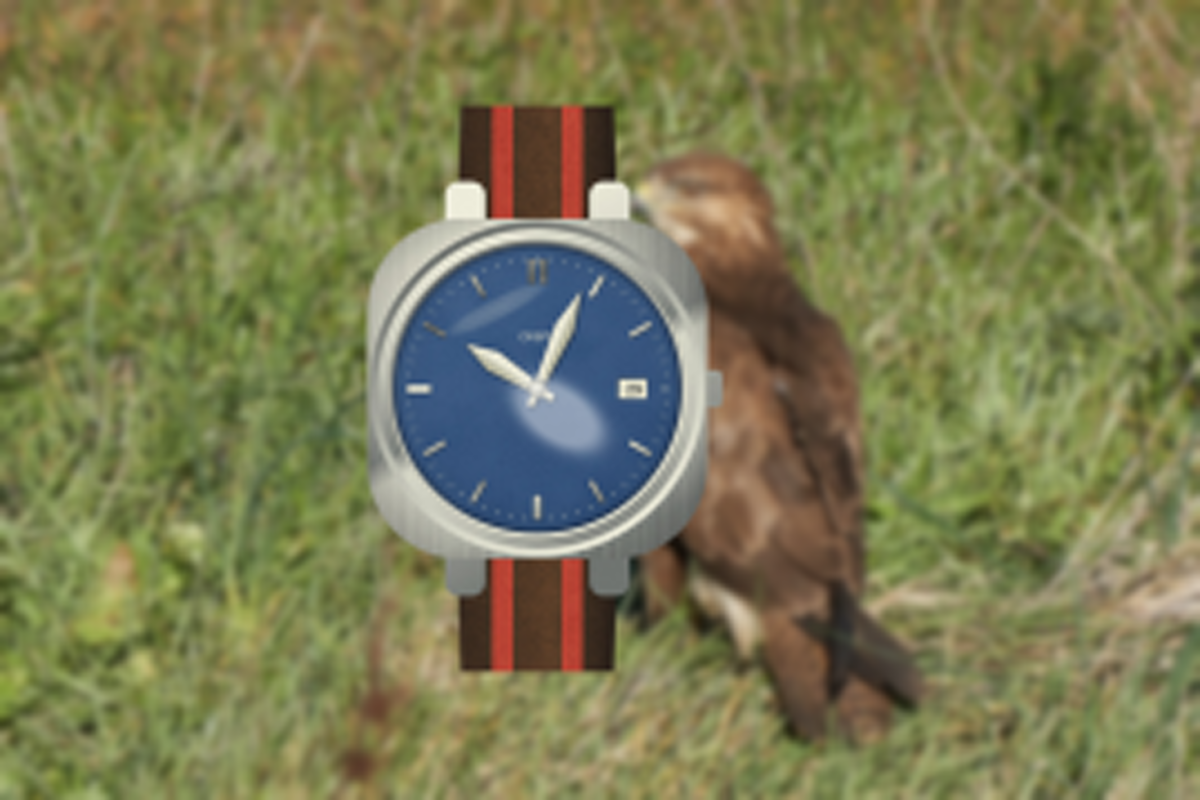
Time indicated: 10:04
